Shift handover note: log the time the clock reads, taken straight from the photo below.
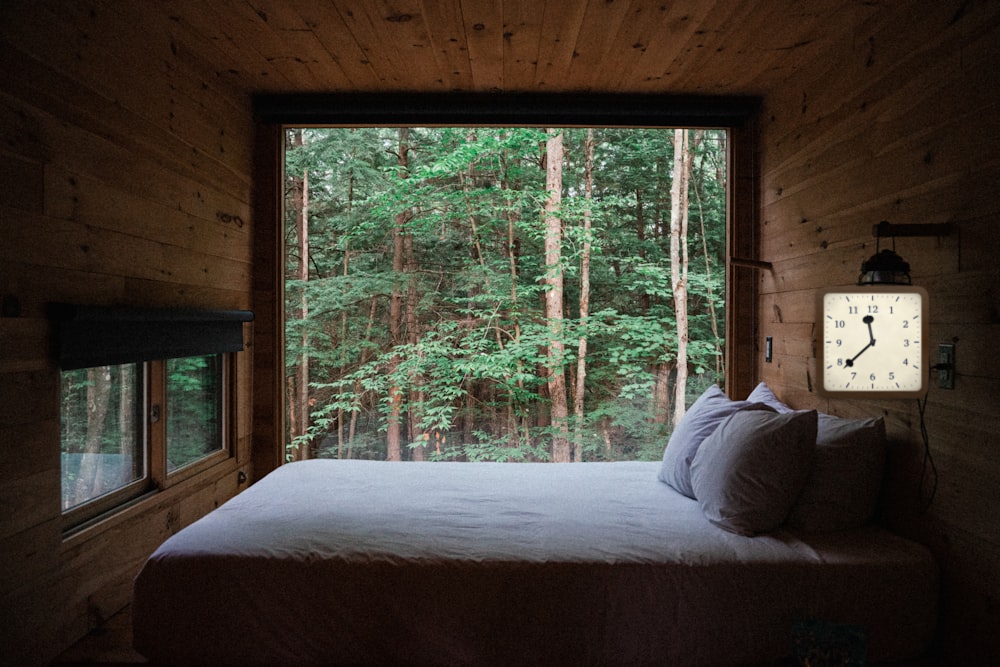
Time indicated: 11:38
